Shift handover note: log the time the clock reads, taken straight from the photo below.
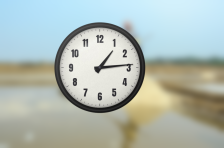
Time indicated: 1:14
